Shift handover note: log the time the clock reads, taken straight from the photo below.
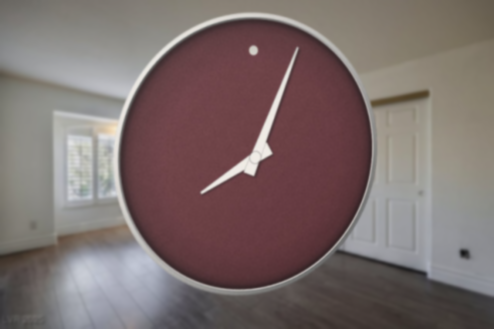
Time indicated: 8:04
